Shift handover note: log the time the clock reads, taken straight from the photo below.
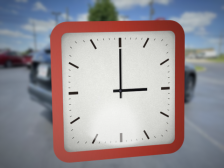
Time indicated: 3:00
